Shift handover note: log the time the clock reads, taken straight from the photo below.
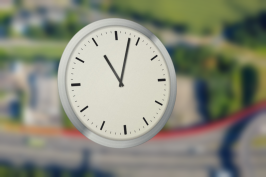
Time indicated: 11:03
